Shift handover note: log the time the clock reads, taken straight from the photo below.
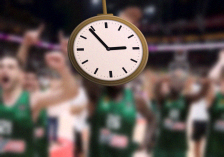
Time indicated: 2:54
